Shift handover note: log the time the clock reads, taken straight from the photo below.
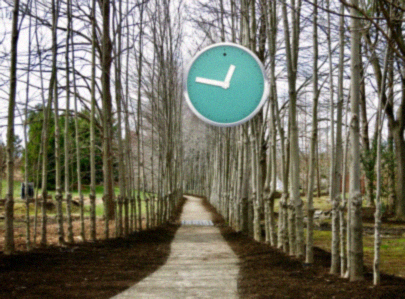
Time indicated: 12:47
